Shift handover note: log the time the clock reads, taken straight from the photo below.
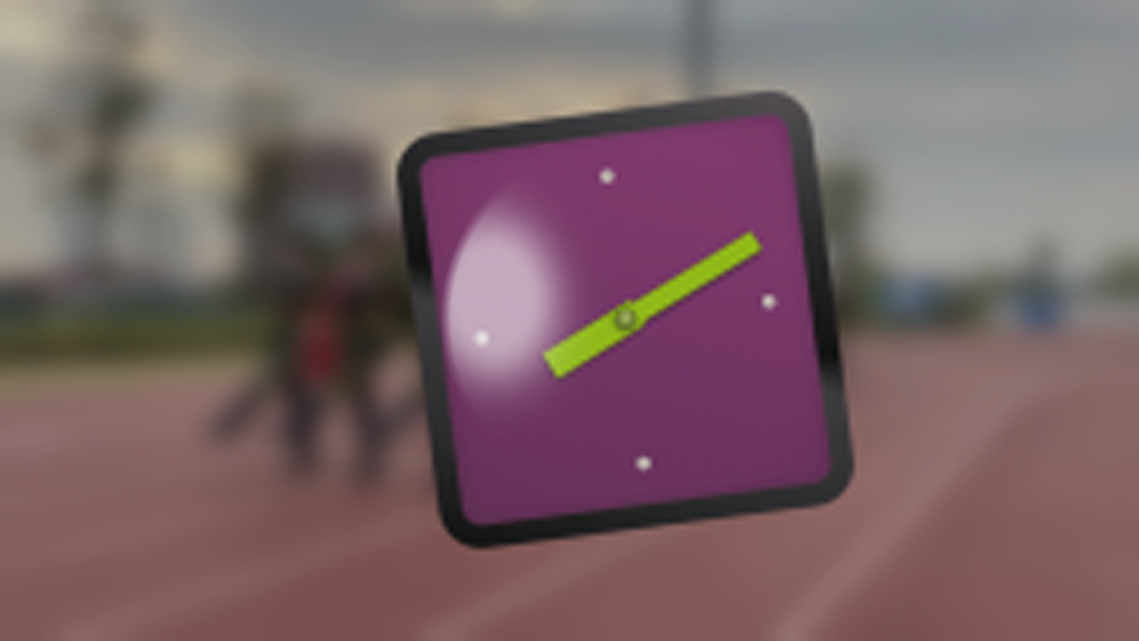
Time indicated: 8:11
